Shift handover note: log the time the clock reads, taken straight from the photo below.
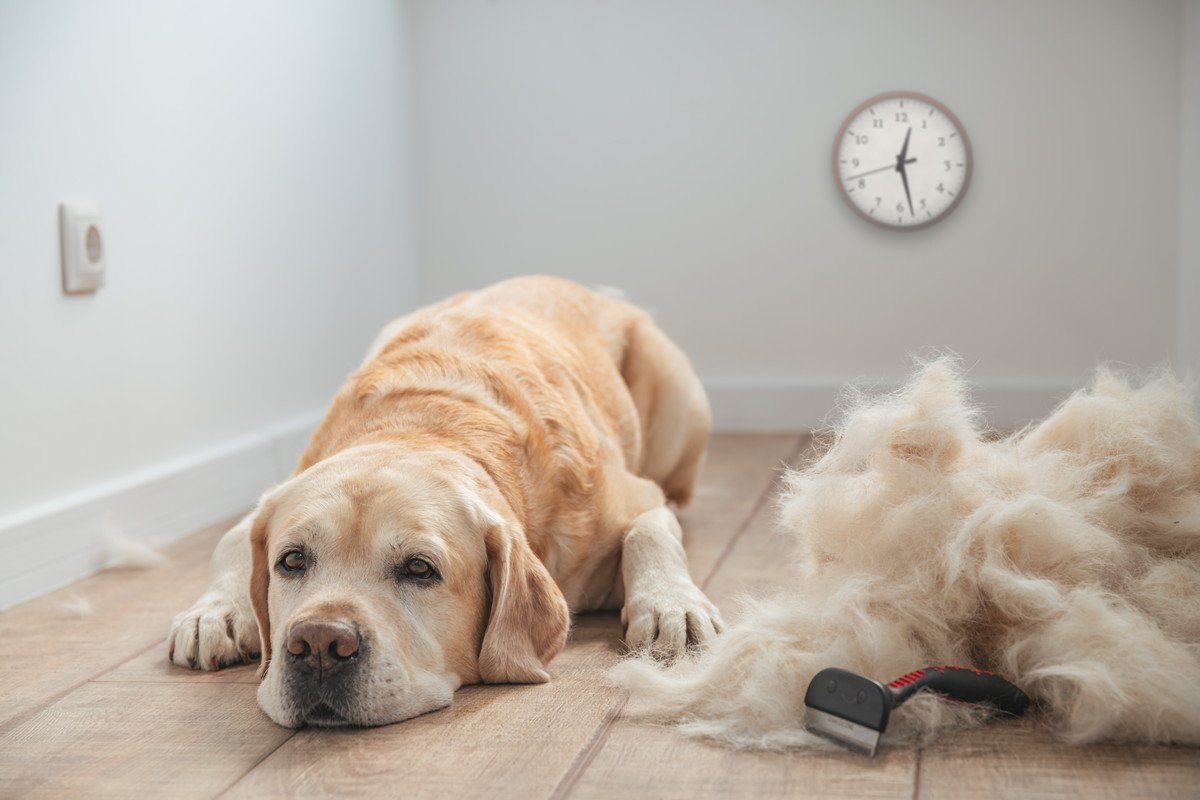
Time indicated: 12:27:42
